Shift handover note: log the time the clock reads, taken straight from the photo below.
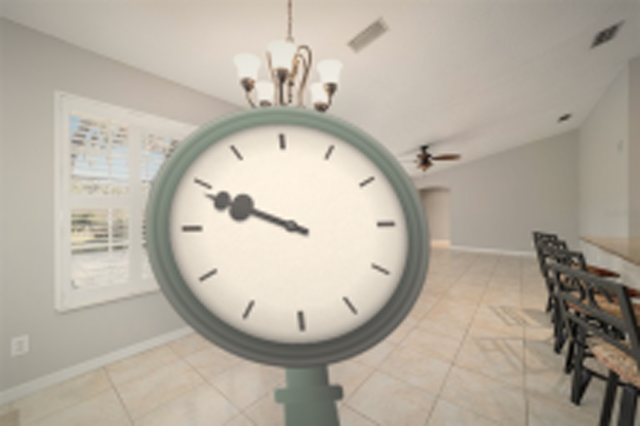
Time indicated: 9:49
